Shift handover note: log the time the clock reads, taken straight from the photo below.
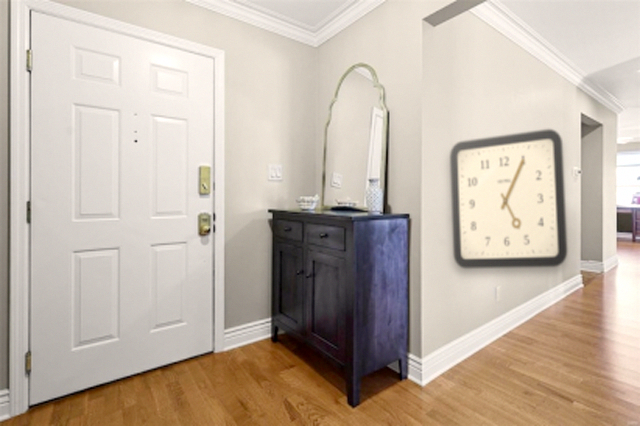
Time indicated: 5:05
